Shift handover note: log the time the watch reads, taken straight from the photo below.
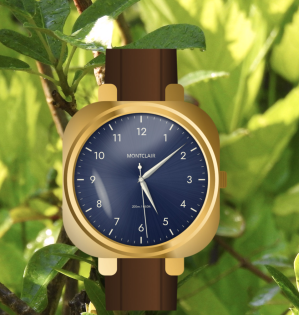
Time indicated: 5:08:29
